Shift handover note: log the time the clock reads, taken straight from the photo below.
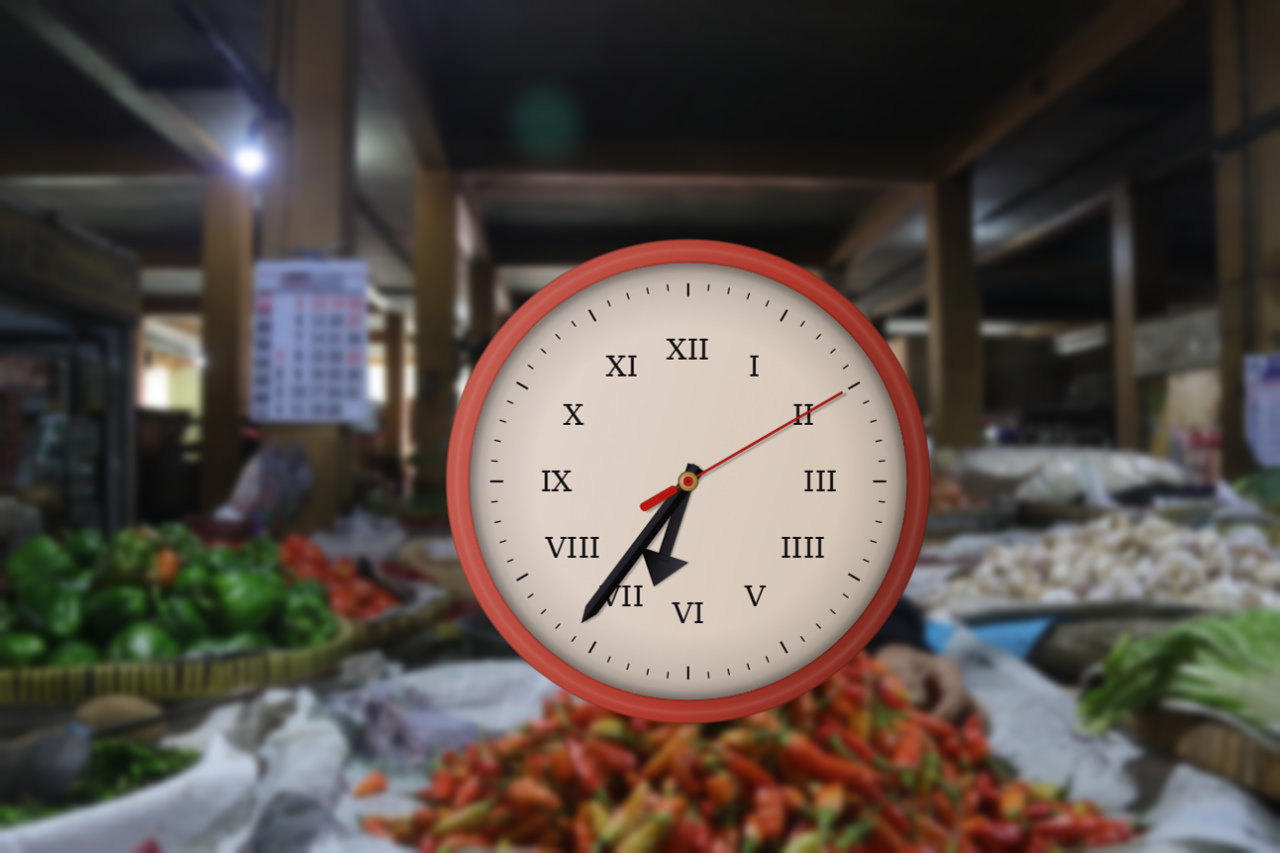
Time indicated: 6:36:10
